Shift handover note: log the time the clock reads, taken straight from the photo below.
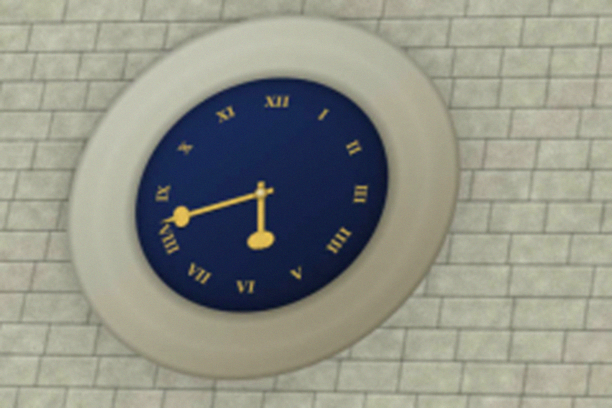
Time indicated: 5:42
